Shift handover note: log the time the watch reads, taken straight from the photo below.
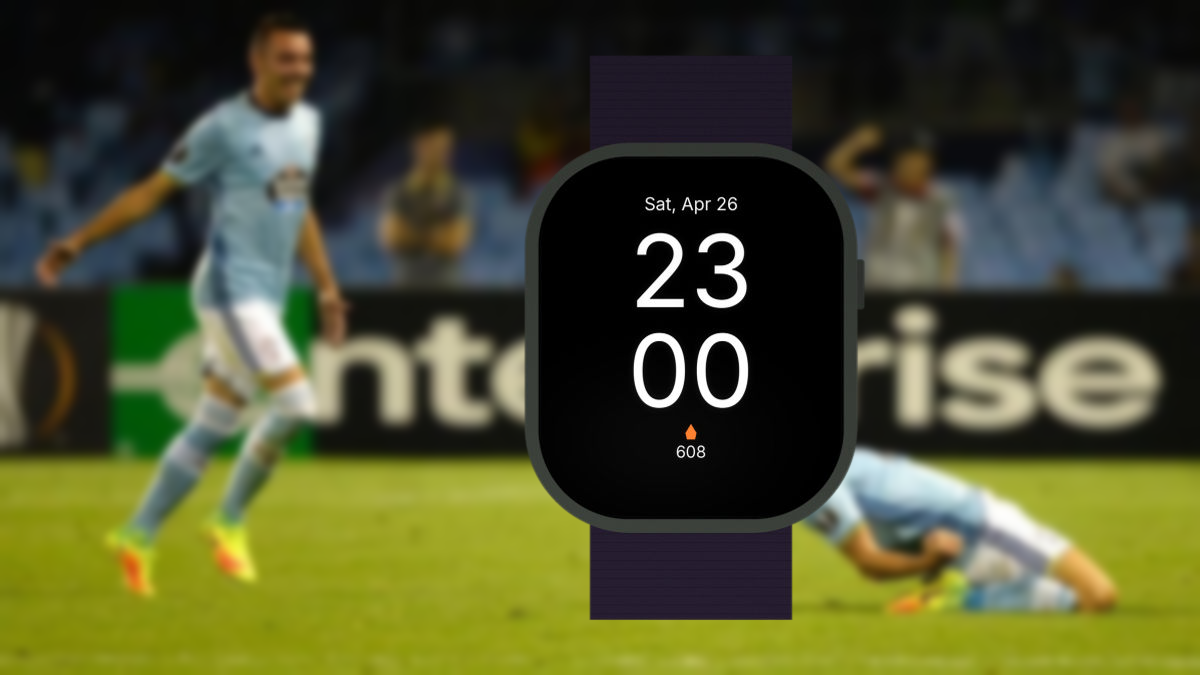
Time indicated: 23:00
